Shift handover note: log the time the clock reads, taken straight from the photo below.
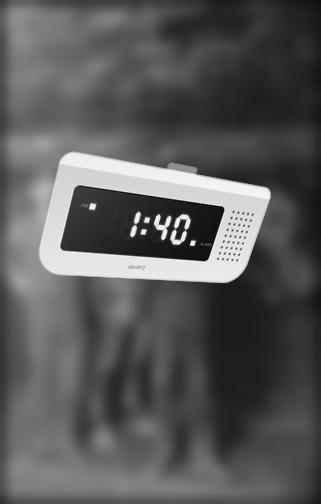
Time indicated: 1:40
